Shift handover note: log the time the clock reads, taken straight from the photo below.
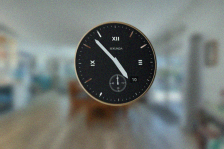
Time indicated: 4:53
